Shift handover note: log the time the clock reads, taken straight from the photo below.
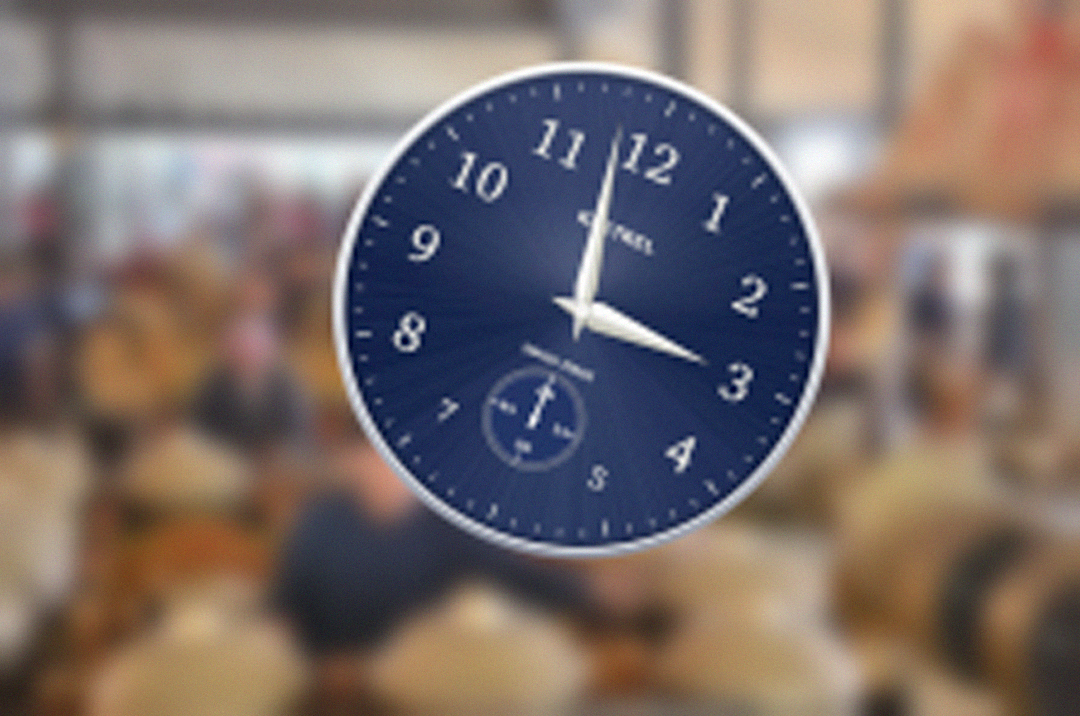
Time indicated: 2:58
